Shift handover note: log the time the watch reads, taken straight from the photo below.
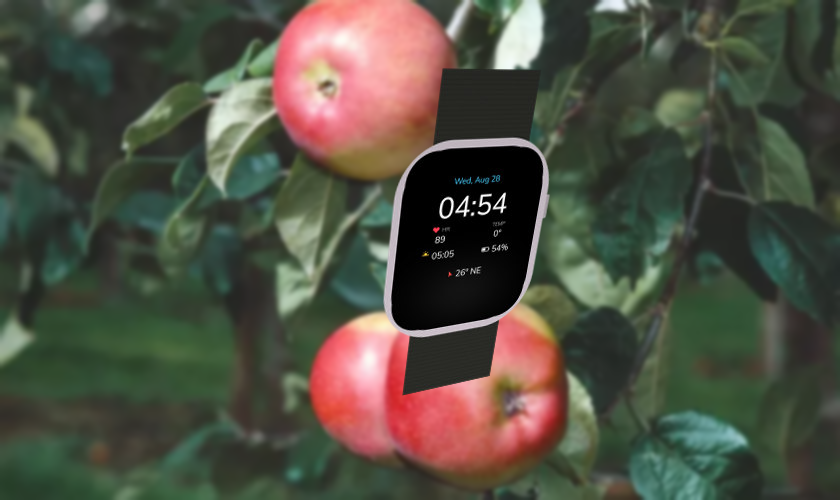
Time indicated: 4:54
